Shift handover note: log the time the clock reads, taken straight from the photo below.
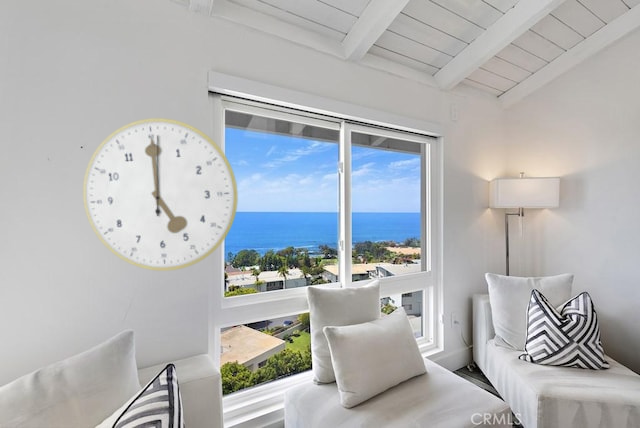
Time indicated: 5:00:01
